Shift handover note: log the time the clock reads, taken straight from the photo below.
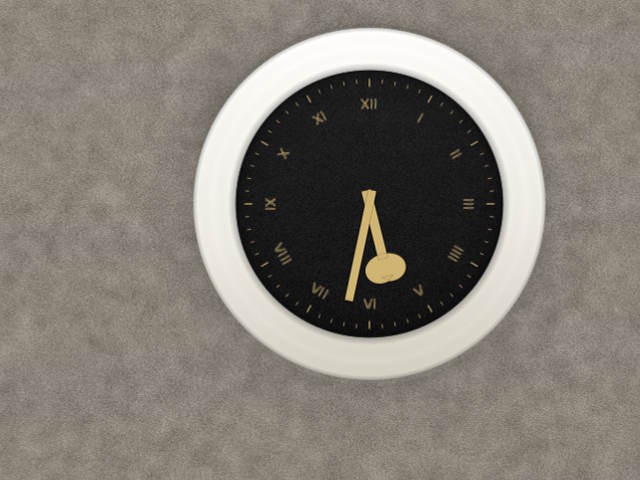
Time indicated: 5:32
